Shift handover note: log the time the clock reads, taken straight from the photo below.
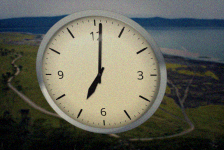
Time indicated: 7:01
